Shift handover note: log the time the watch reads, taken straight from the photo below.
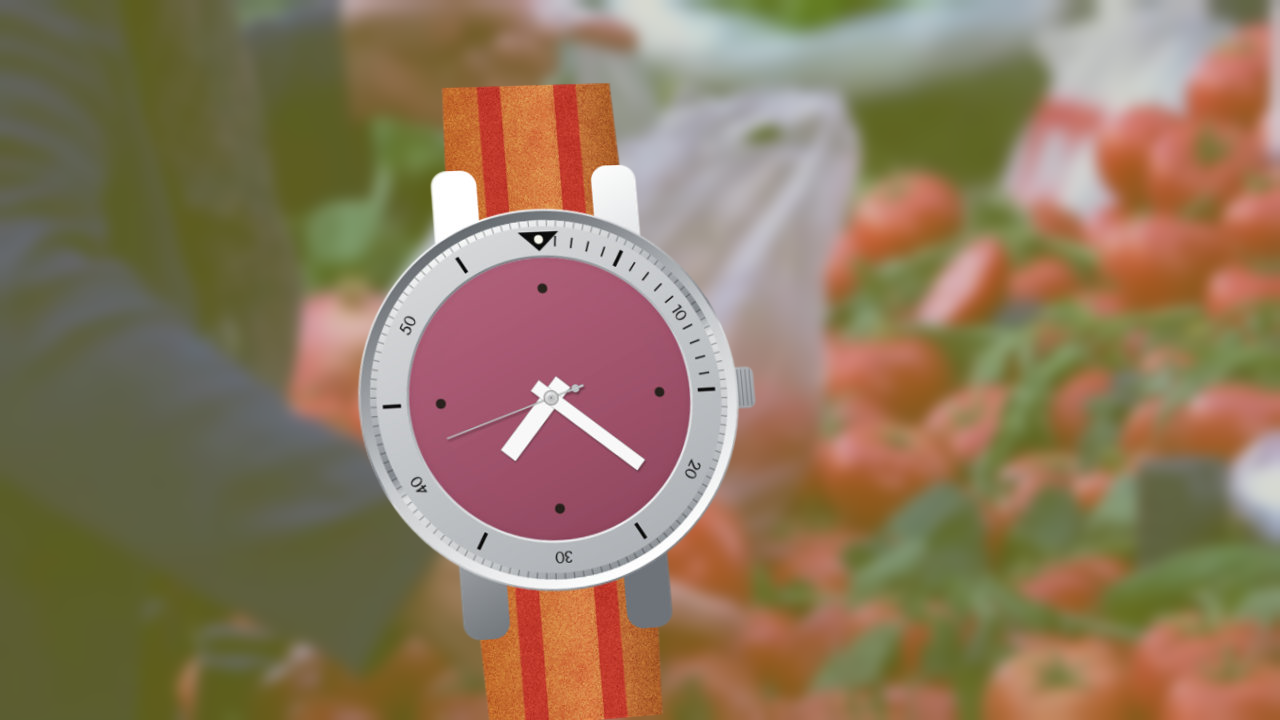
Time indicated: 7:21:42
